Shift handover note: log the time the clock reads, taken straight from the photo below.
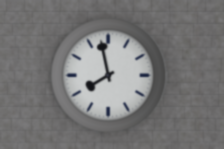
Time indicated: 7:58
